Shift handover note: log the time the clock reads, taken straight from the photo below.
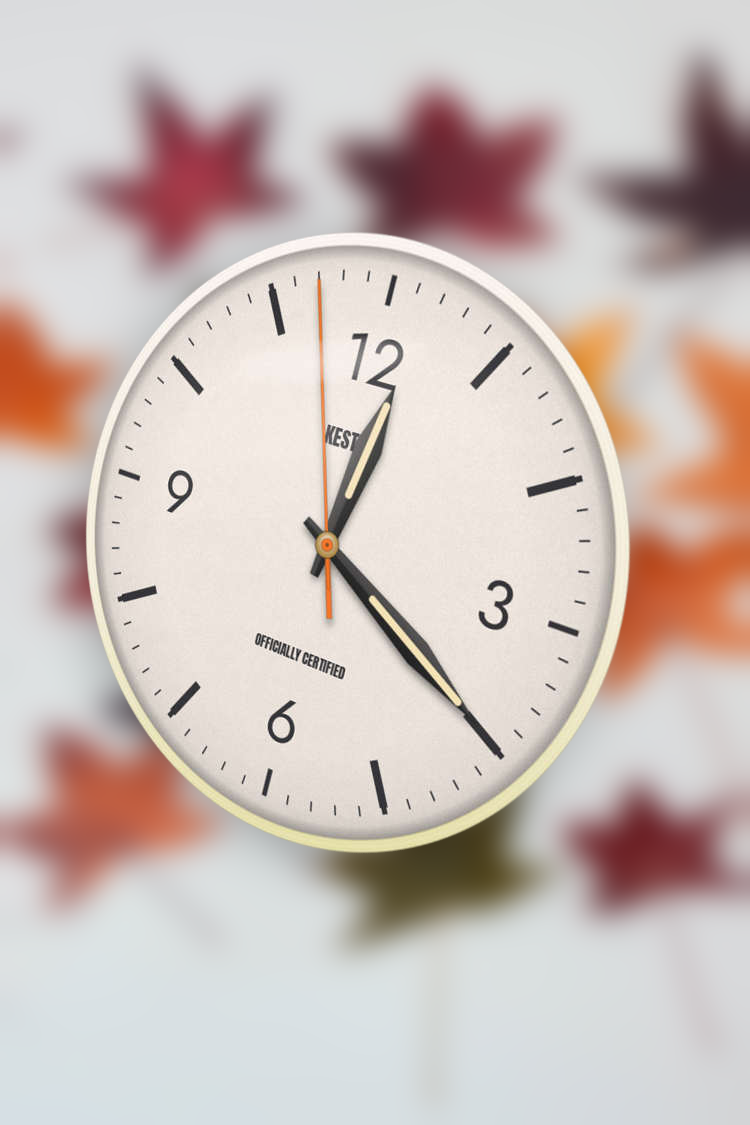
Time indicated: 12:19:57
